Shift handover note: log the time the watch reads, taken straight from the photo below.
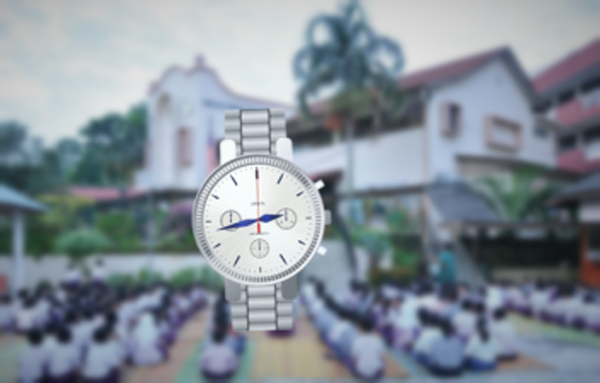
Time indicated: 2:43
